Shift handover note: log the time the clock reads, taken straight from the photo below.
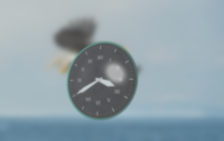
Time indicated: 3:40
